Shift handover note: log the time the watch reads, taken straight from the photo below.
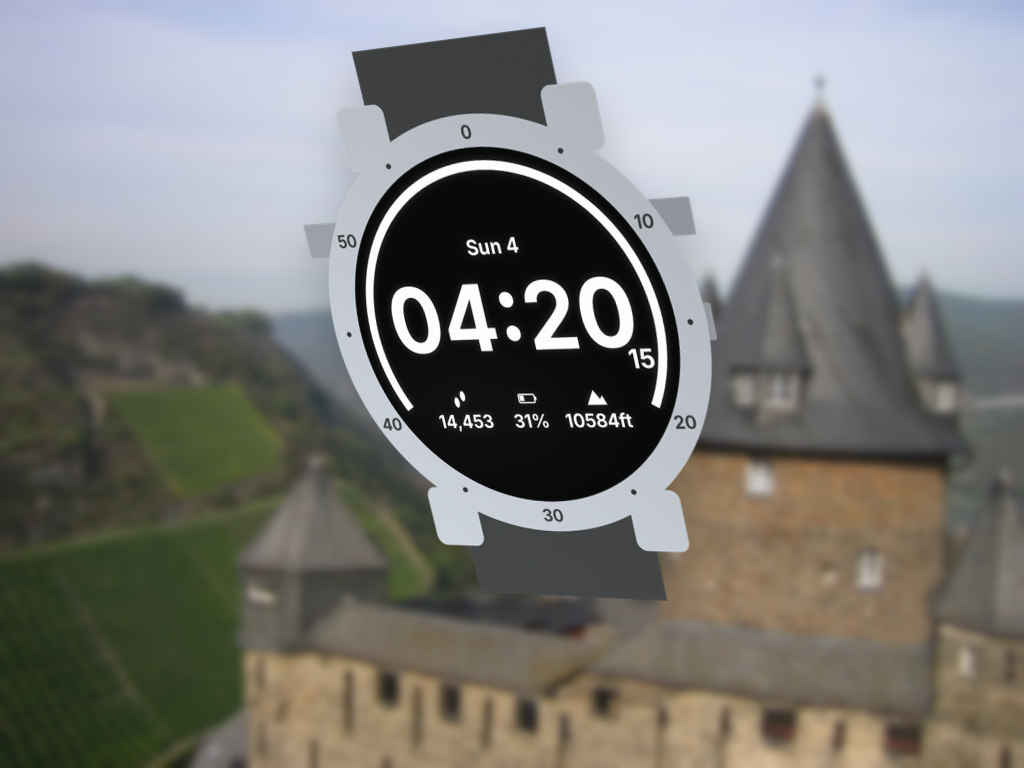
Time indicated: 4:20:15
